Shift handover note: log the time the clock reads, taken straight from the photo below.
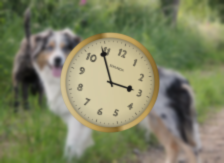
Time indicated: 2:54
